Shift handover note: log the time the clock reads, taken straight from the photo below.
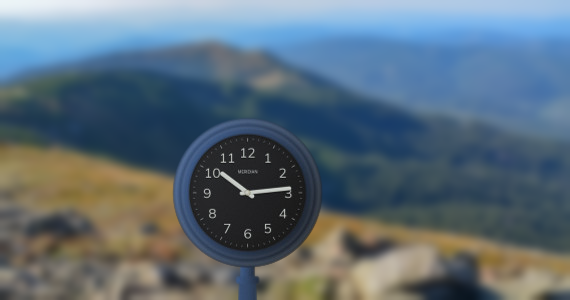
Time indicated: 10:14
